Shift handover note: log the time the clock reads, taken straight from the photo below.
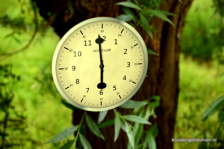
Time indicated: 5:59
